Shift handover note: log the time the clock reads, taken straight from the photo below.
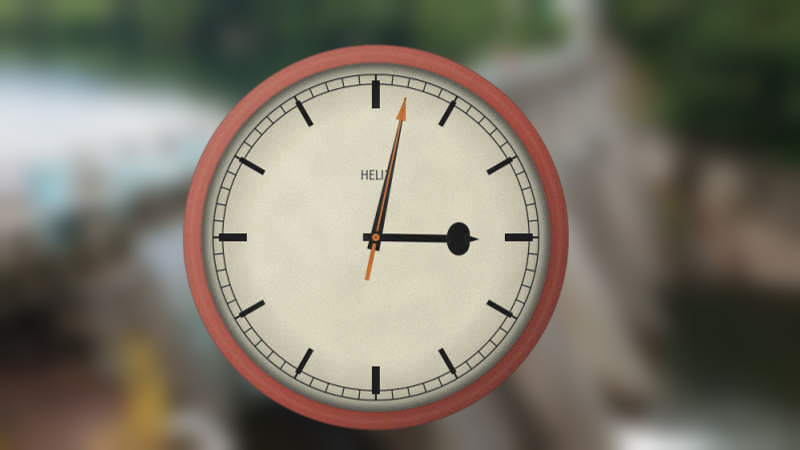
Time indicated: 3:02:02
